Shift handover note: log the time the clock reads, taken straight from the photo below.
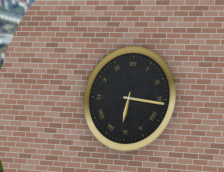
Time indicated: 6:16
